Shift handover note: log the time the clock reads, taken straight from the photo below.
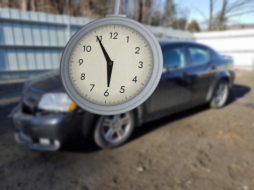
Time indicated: 5:55
